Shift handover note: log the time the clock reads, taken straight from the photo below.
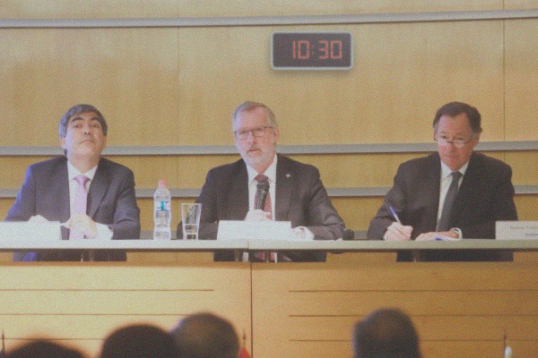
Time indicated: 10:30
